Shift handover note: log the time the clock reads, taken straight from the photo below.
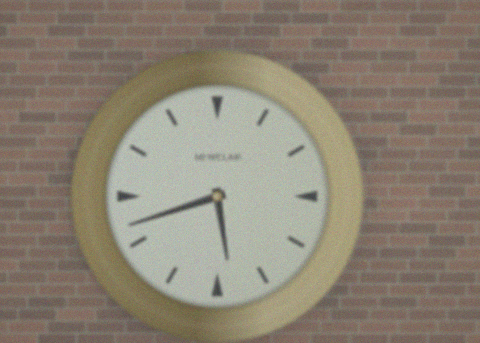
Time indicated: 5:42
